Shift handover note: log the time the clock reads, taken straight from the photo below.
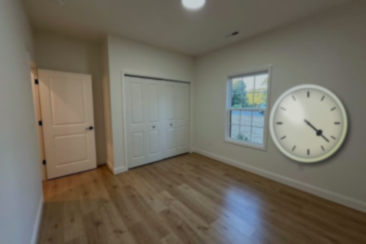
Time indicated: 4:22
